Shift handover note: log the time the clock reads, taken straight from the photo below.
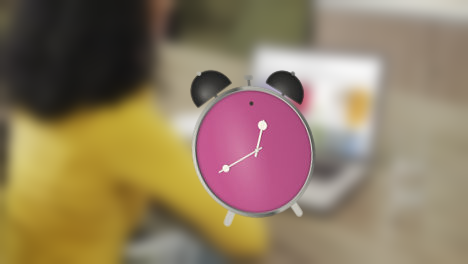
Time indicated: 12:41
